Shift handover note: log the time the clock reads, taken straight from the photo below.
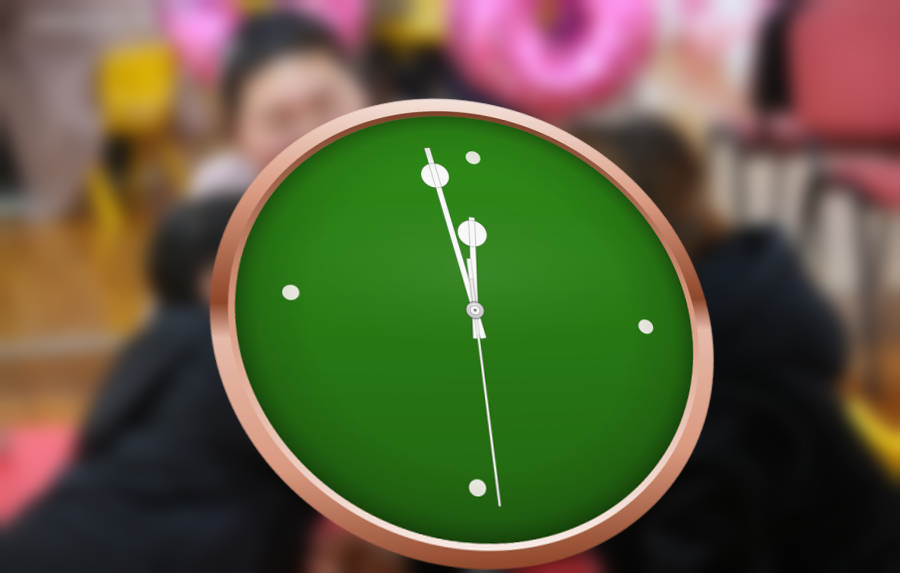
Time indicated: 11:57:29
